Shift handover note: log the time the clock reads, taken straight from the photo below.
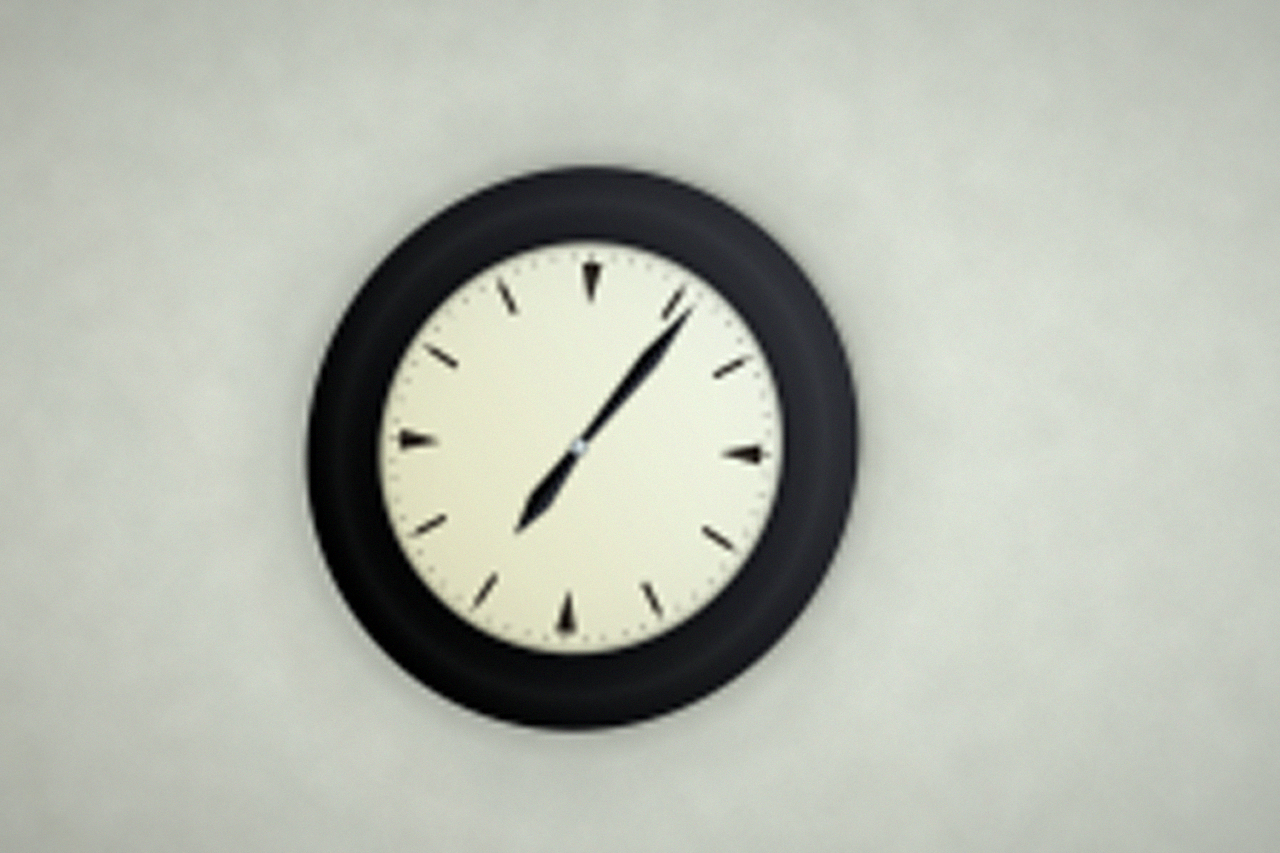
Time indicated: 7:06
